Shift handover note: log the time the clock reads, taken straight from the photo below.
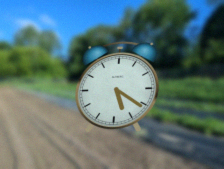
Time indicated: 5:21
